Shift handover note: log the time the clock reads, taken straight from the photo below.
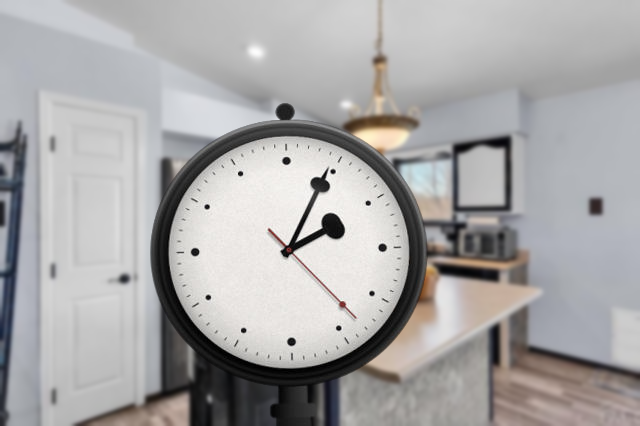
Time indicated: 2:04:23
